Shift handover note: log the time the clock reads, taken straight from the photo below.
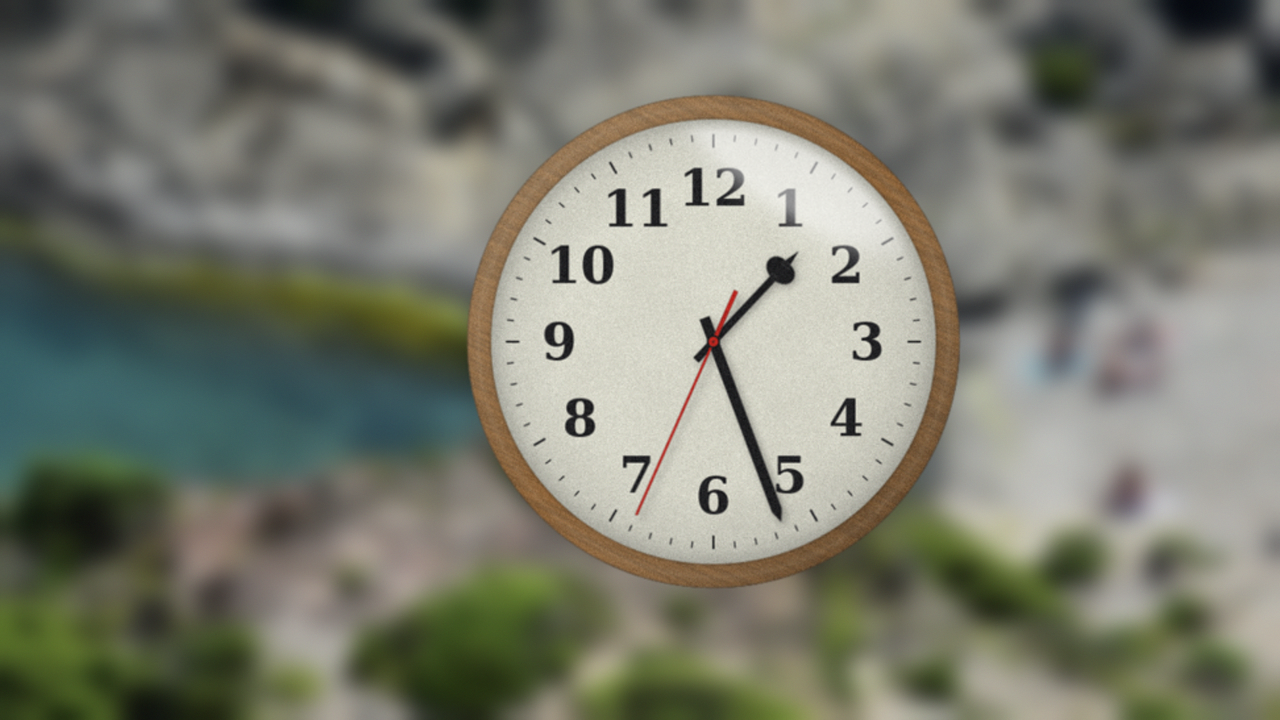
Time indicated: 1:26:34
